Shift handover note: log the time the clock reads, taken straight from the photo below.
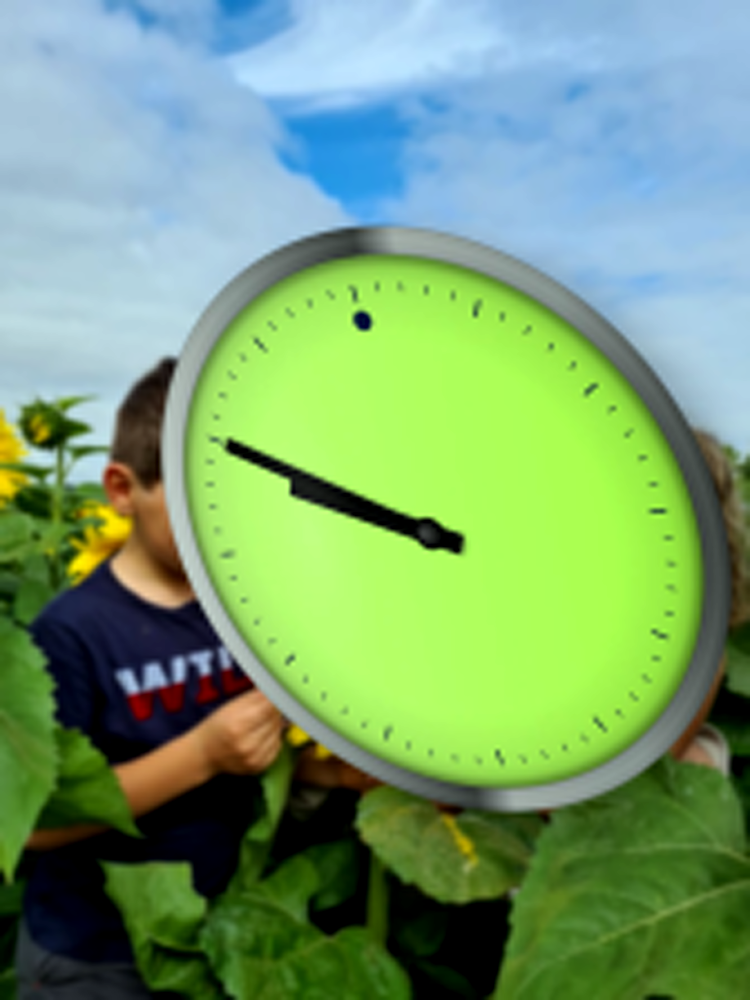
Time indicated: 9:50
